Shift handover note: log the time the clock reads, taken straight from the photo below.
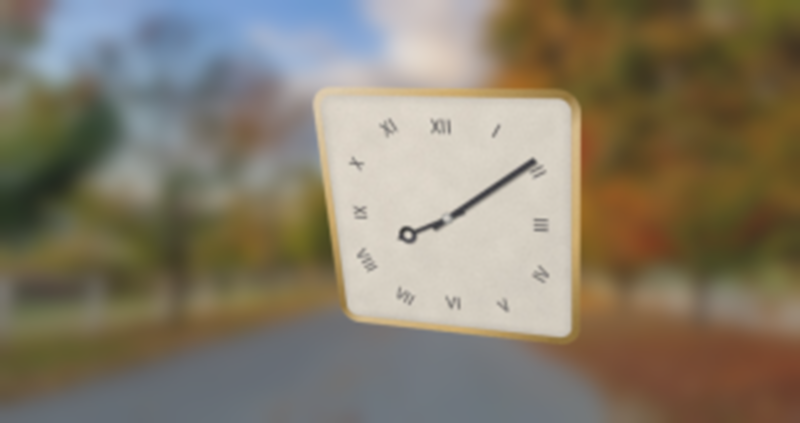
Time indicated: 8:09
